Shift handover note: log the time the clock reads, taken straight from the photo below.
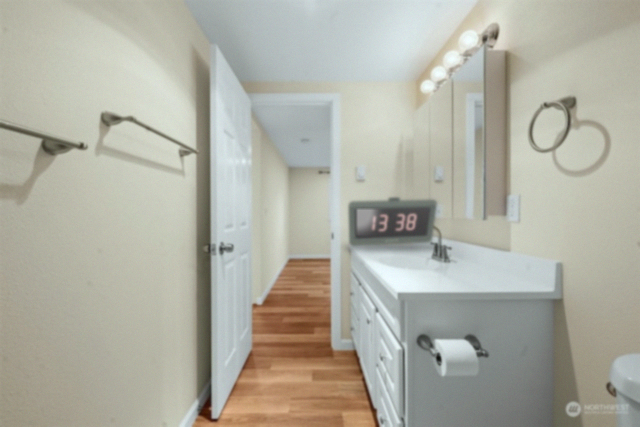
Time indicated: 13:38
